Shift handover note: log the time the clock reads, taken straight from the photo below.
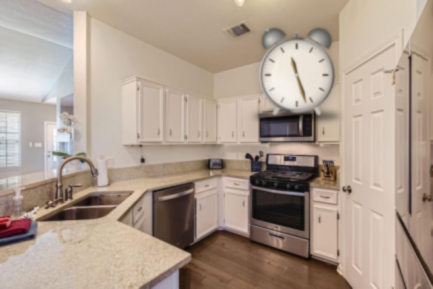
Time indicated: 11:27
